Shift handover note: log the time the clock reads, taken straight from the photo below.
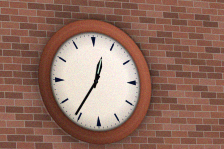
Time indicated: 12:36
